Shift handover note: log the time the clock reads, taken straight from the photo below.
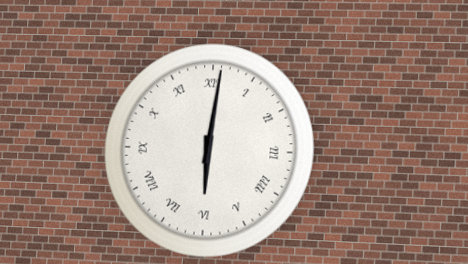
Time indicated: 6:01
